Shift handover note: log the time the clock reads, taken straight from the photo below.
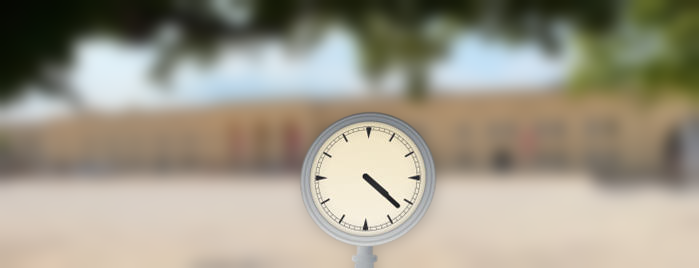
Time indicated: 4:22
